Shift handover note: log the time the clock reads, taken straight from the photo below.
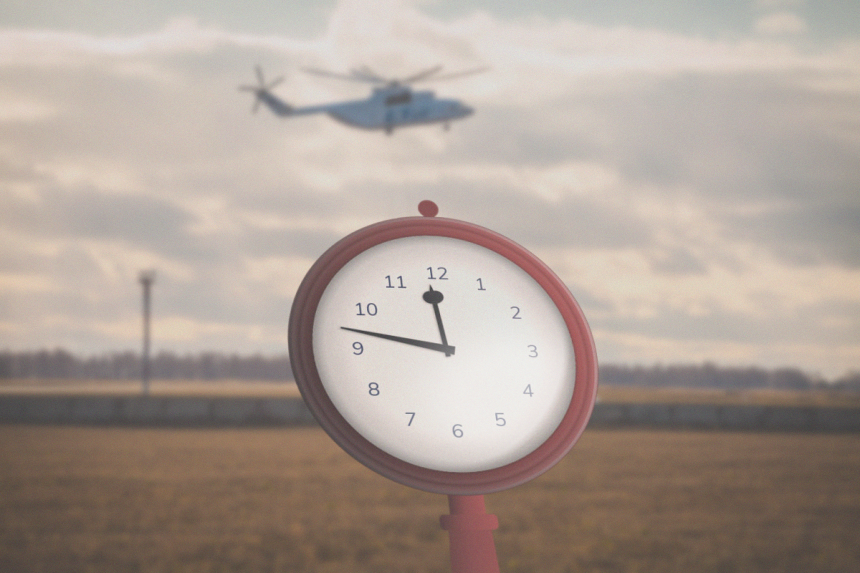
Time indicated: 11:47
